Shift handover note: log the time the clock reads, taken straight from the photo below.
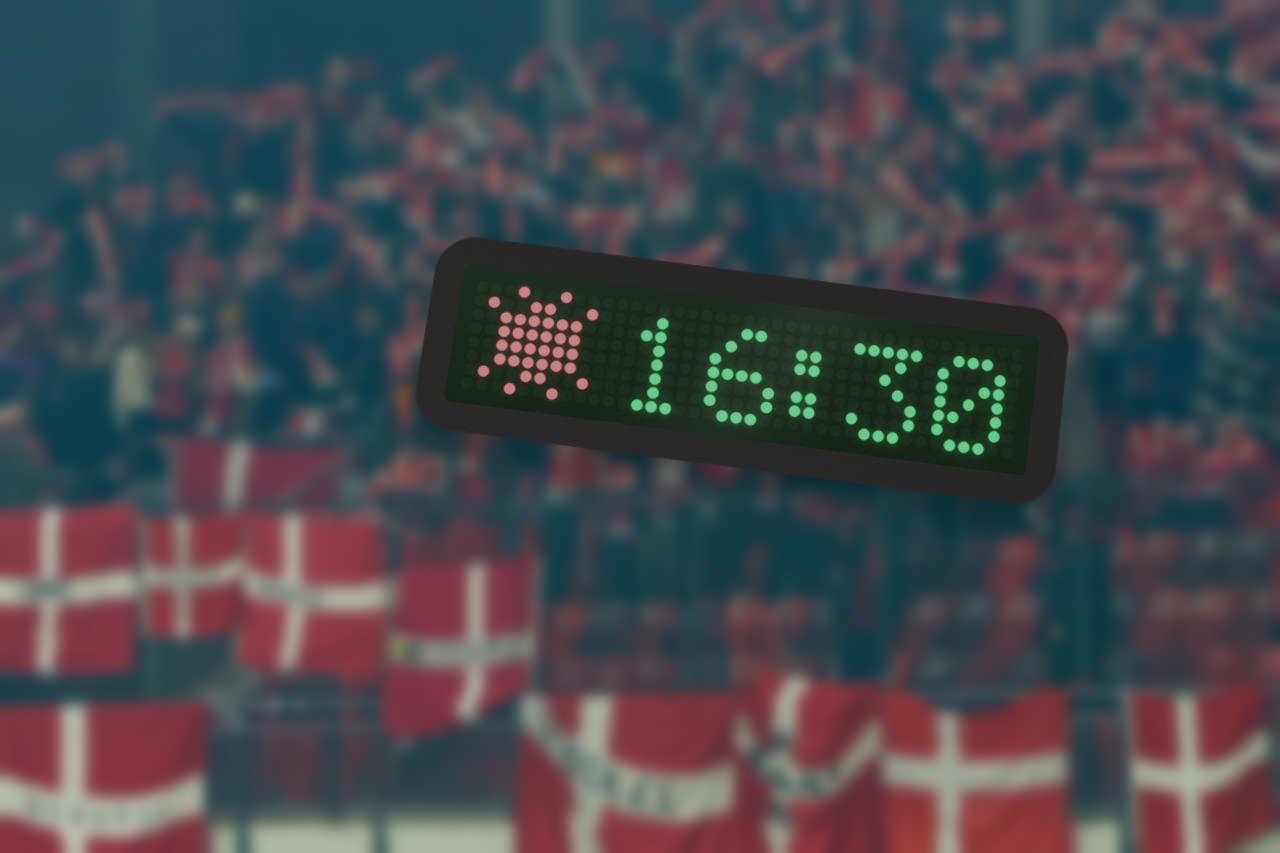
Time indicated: 16:30
